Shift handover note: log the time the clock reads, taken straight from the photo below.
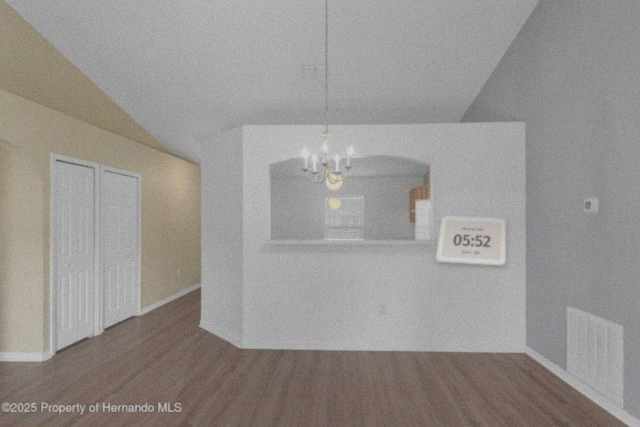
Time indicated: 5:52
